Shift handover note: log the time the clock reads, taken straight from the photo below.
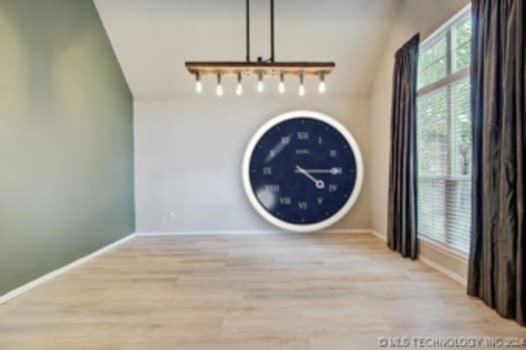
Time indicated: 4:15
